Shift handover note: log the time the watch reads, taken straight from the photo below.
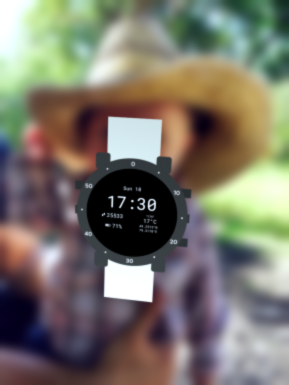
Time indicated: 17:30
